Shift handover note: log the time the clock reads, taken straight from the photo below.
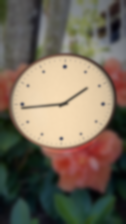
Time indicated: 1:44
